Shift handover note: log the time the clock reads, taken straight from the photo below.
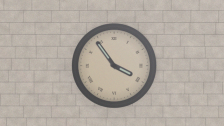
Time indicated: 3:54
